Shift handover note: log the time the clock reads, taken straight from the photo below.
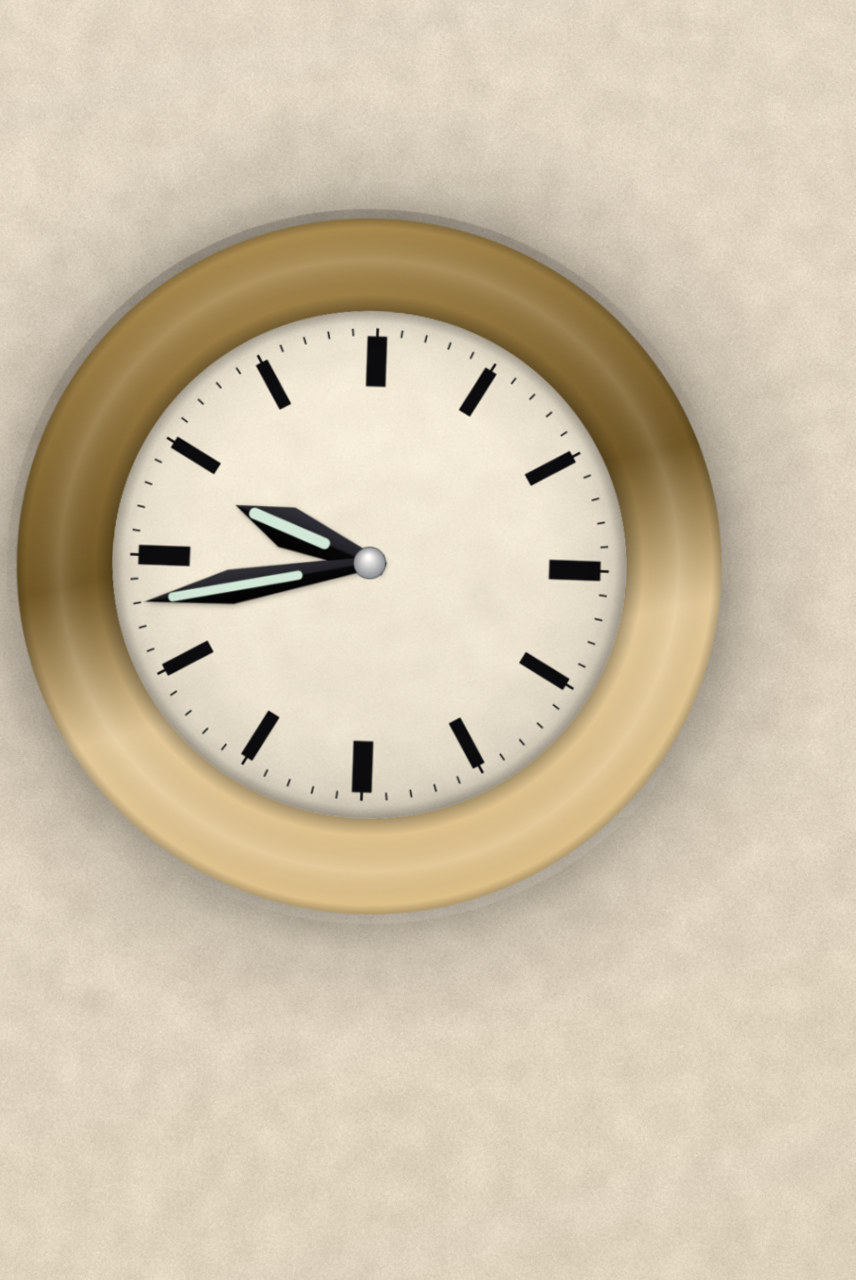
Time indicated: 9:43
